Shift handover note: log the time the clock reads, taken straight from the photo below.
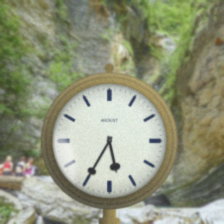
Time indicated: 5:35
